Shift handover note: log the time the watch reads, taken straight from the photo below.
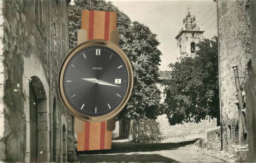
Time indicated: 9:17
